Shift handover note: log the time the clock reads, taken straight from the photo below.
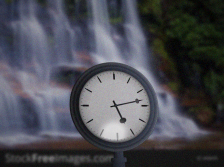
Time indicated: 5:13
